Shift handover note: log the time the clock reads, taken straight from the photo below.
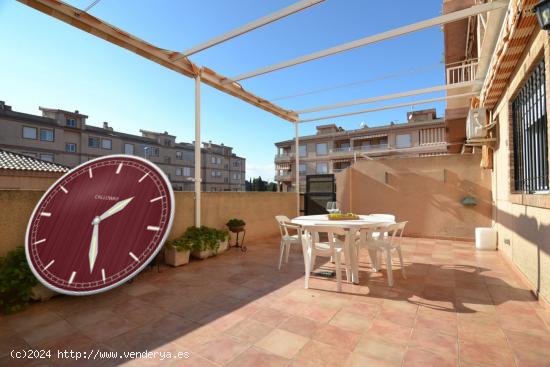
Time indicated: 1:27
